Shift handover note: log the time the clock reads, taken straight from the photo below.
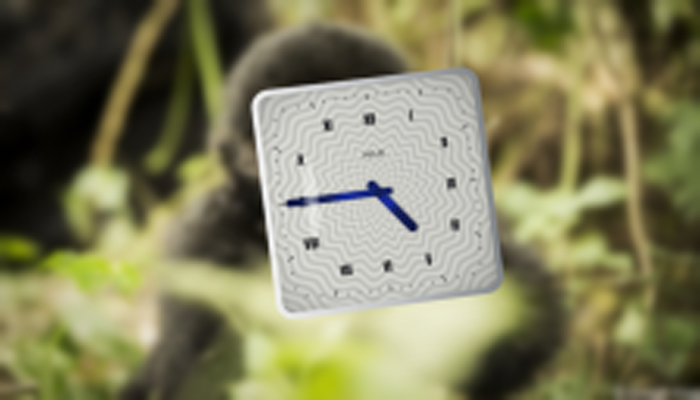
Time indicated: 4:45
